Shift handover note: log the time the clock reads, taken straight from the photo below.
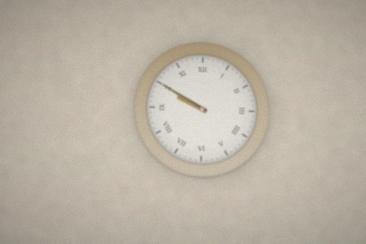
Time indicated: 9:50
